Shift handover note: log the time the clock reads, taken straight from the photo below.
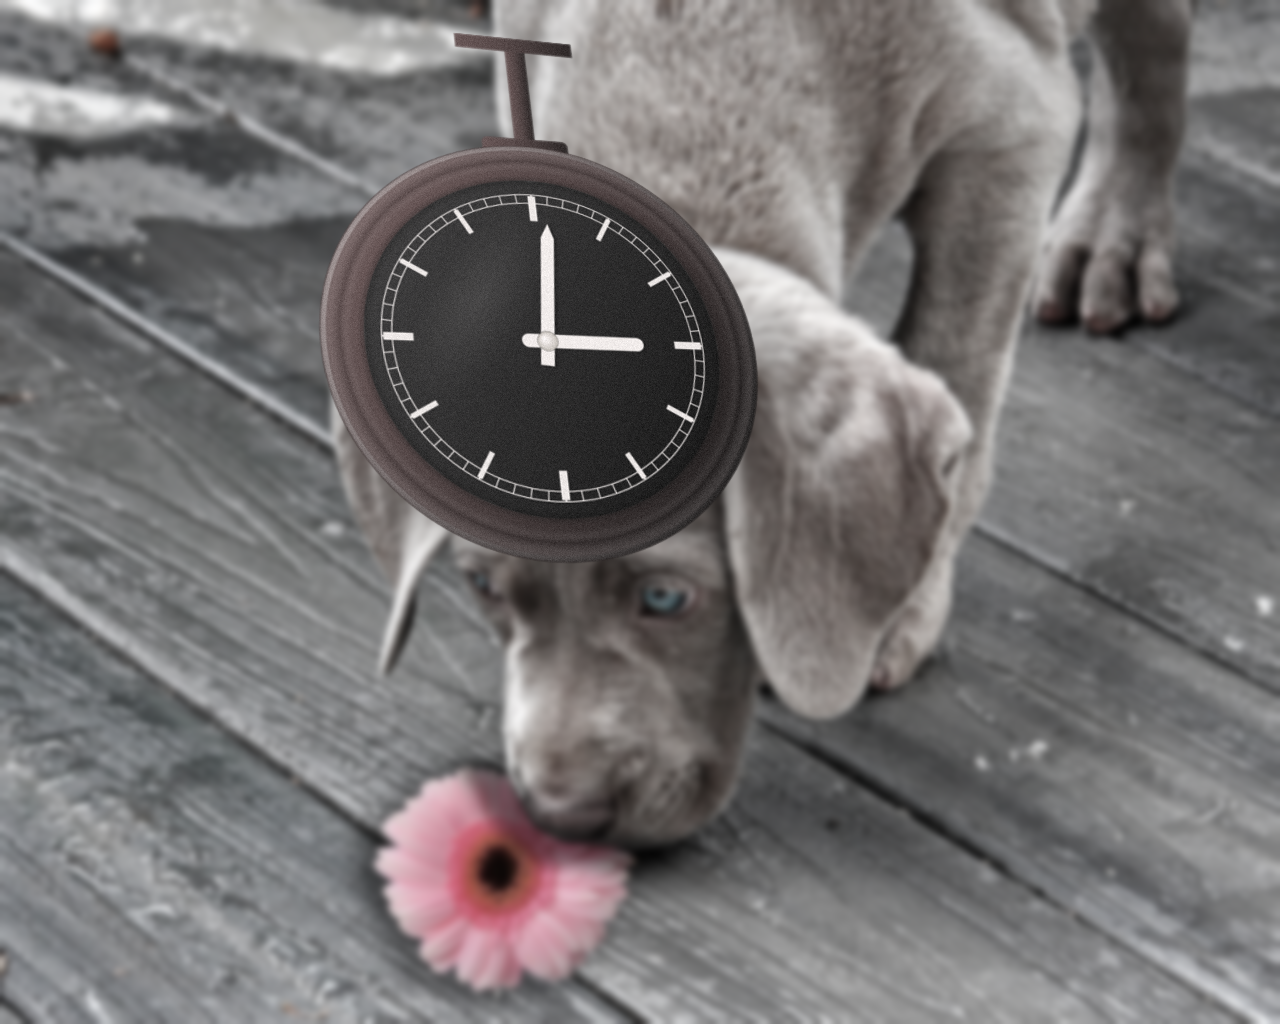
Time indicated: 3:01
